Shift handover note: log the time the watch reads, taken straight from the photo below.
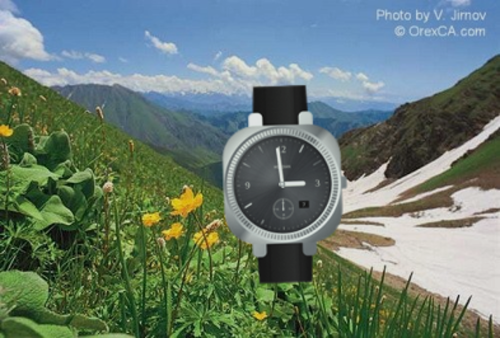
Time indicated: 2:59
